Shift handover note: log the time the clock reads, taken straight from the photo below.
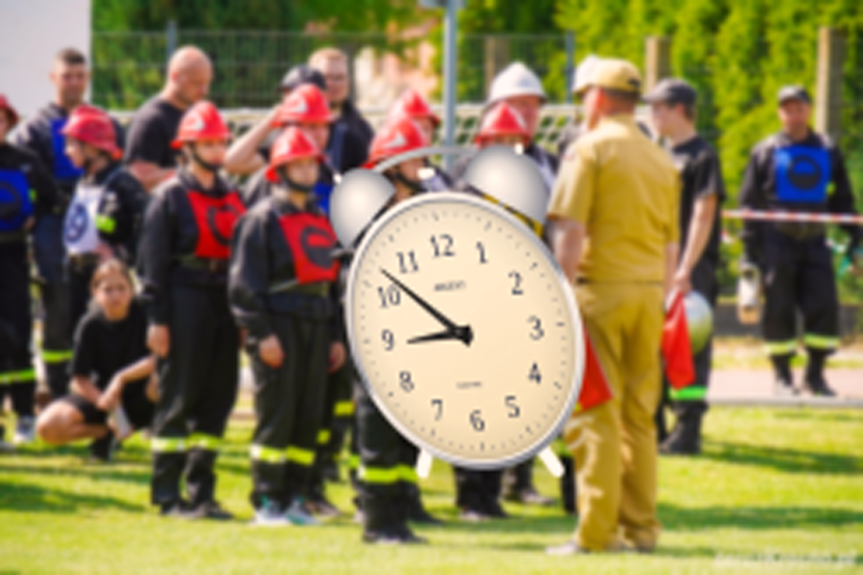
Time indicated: 8:52
